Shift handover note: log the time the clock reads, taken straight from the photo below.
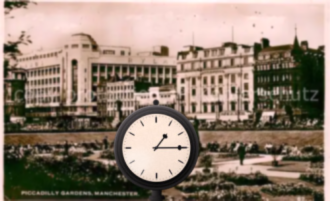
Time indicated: 1:15
